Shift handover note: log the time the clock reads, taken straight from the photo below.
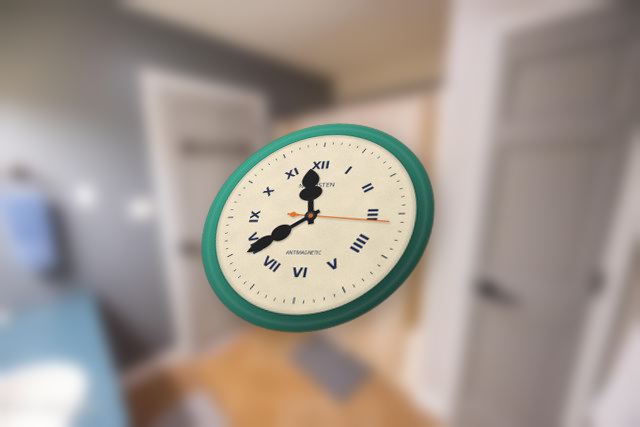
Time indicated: 11:39:16
